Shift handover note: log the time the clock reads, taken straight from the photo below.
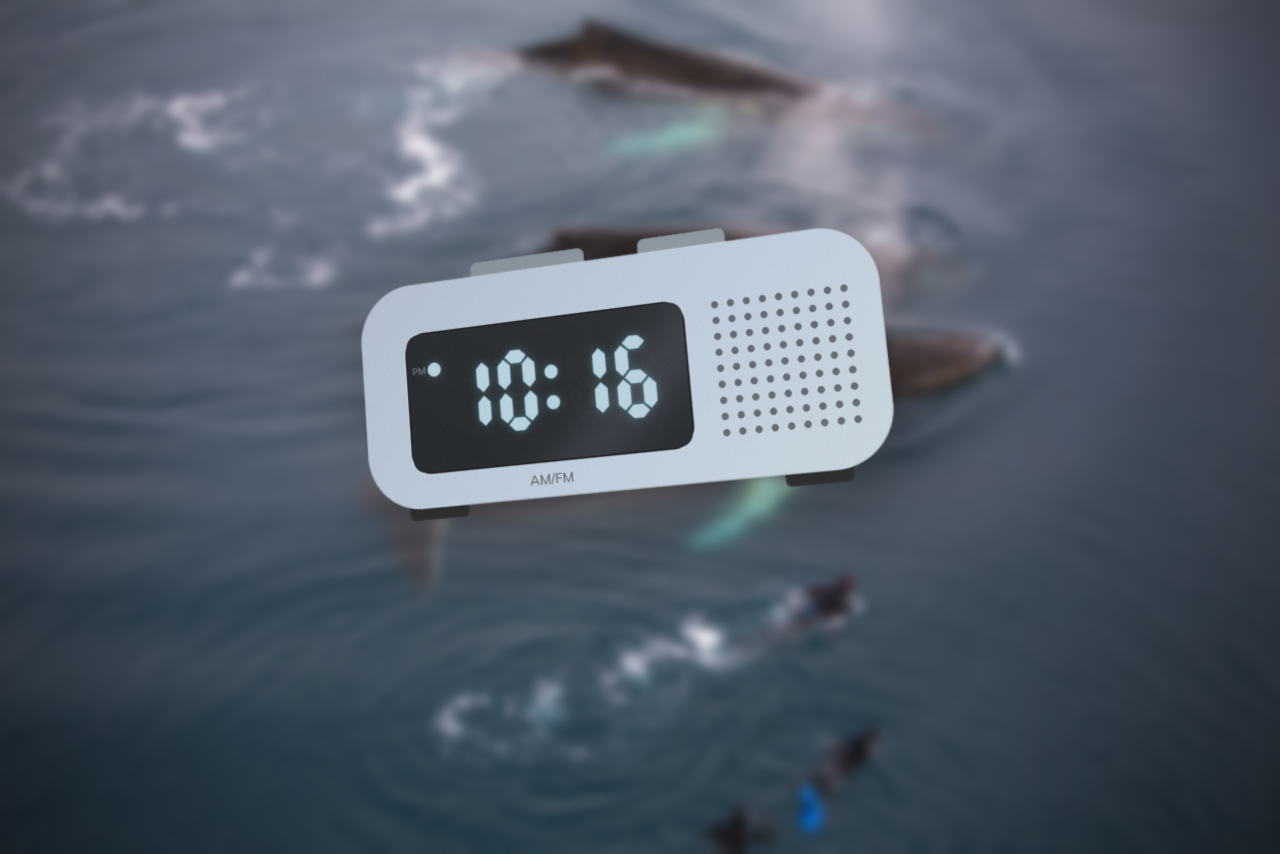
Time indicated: 10:16
